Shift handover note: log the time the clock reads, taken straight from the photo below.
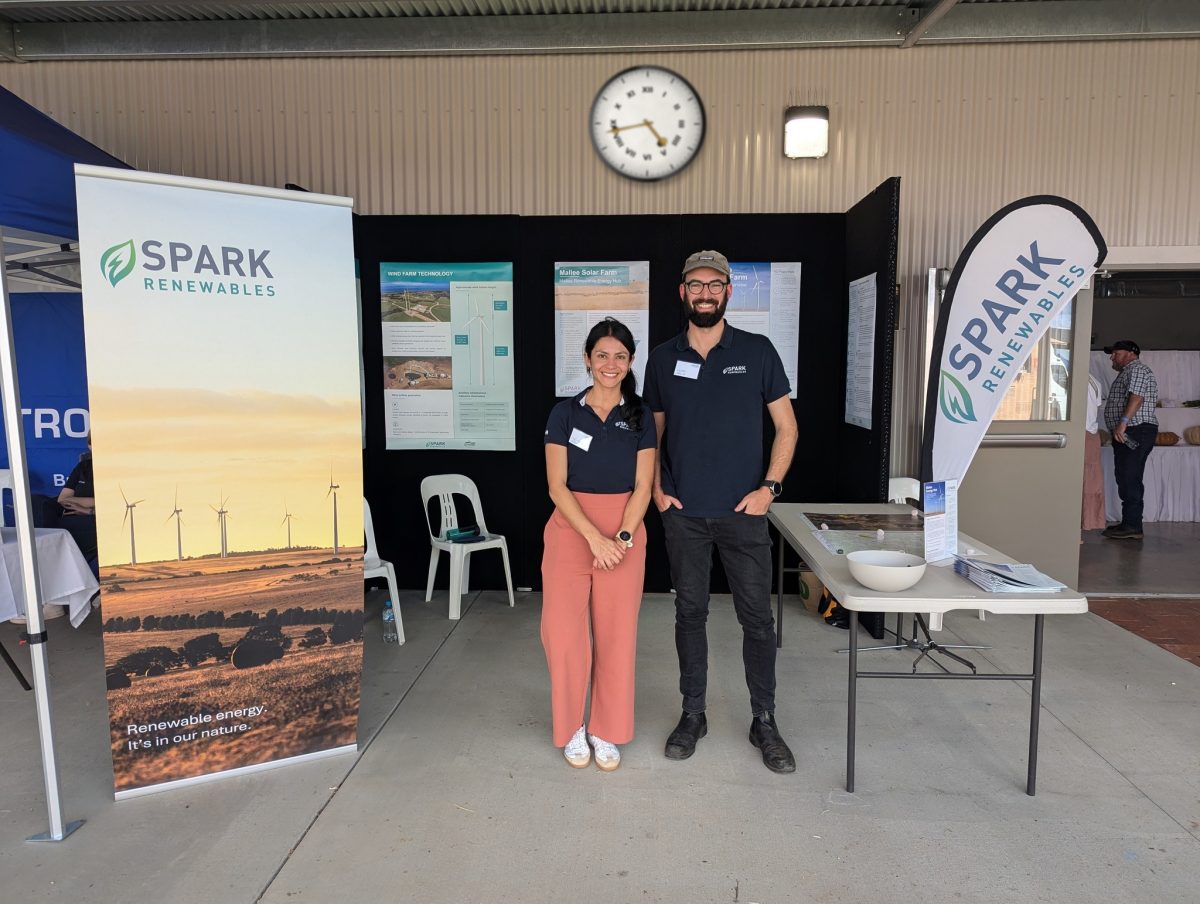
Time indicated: 4:43
